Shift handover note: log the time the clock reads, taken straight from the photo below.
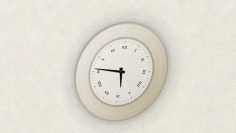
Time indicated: 5:46
